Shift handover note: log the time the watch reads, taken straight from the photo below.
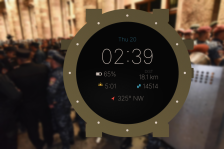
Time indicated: 2:39
